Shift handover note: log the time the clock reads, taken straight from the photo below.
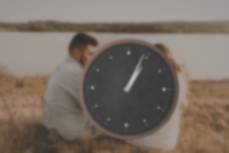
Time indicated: 1:04
